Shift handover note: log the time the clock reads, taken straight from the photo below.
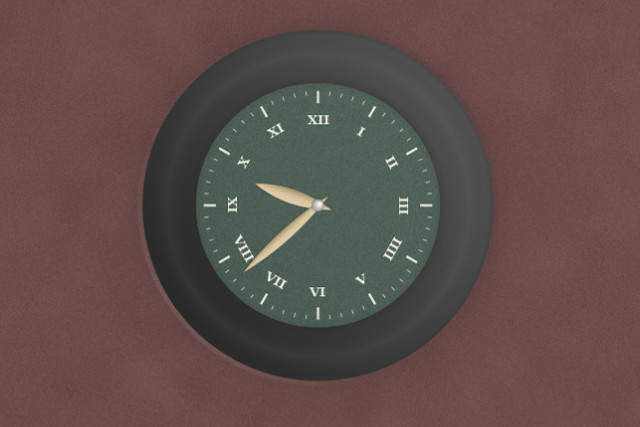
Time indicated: 9:38
